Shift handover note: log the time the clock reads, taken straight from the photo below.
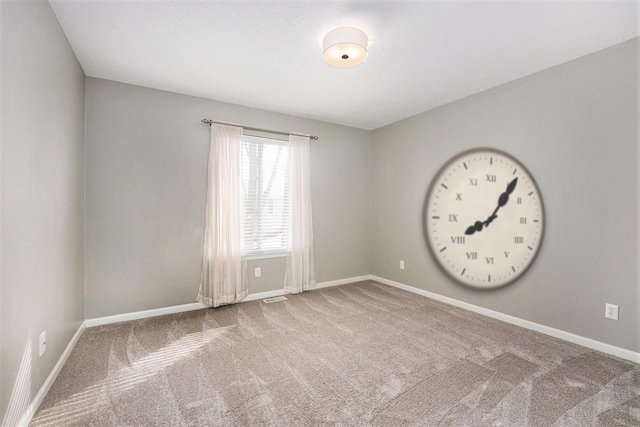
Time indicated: 8:06
